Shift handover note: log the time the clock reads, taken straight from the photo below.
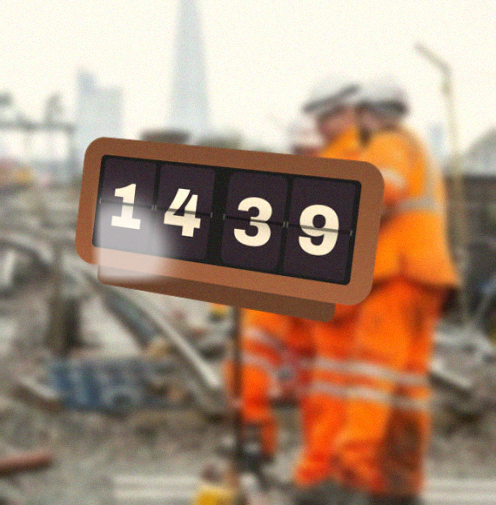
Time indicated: 14:39
